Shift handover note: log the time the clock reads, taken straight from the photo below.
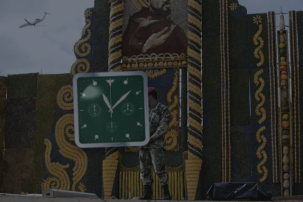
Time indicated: 11:08
